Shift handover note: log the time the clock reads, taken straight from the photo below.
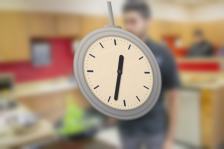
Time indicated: 12:33
